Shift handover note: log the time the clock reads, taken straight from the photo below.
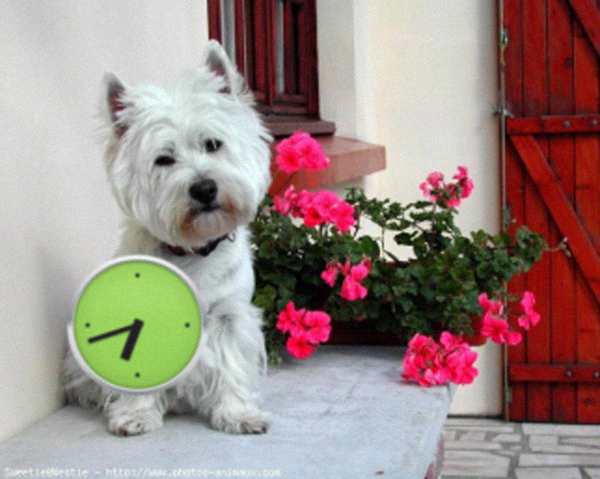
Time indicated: 6:42
